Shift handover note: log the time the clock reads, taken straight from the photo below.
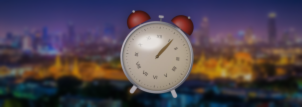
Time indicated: 1:06
